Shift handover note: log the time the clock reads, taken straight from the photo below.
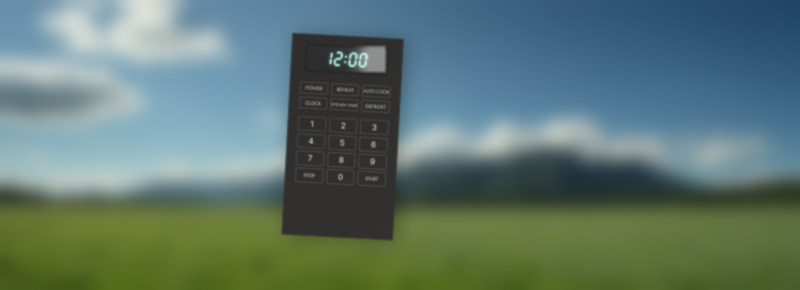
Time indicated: 12:00
